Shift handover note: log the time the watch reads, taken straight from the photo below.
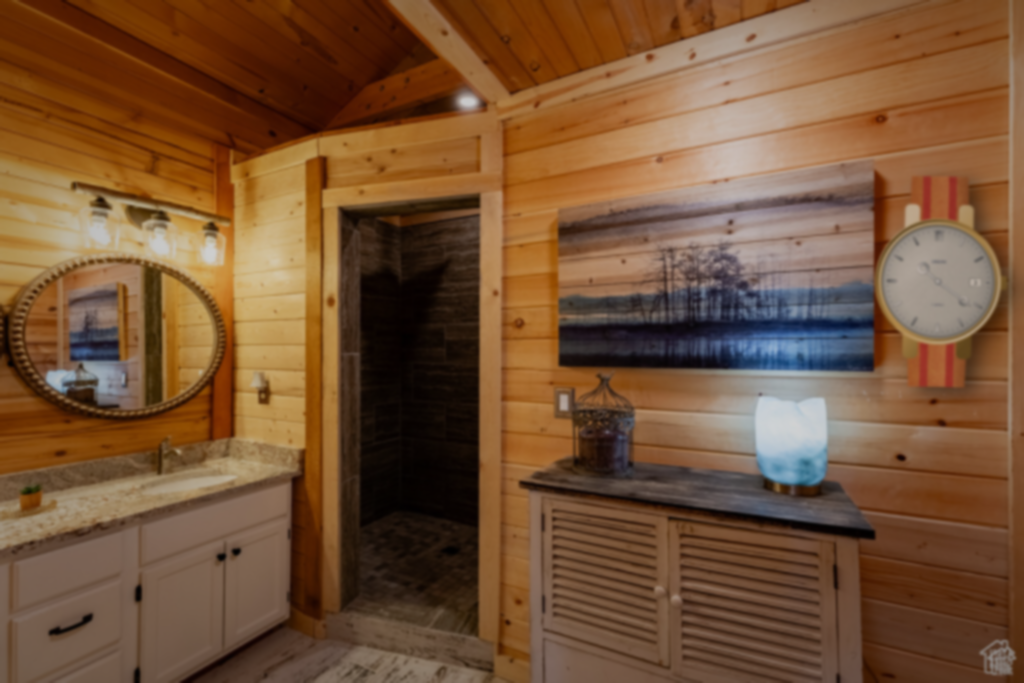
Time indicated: 10:21
